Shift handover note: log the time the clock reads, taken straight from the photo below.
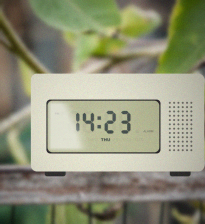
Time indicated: 14:23
